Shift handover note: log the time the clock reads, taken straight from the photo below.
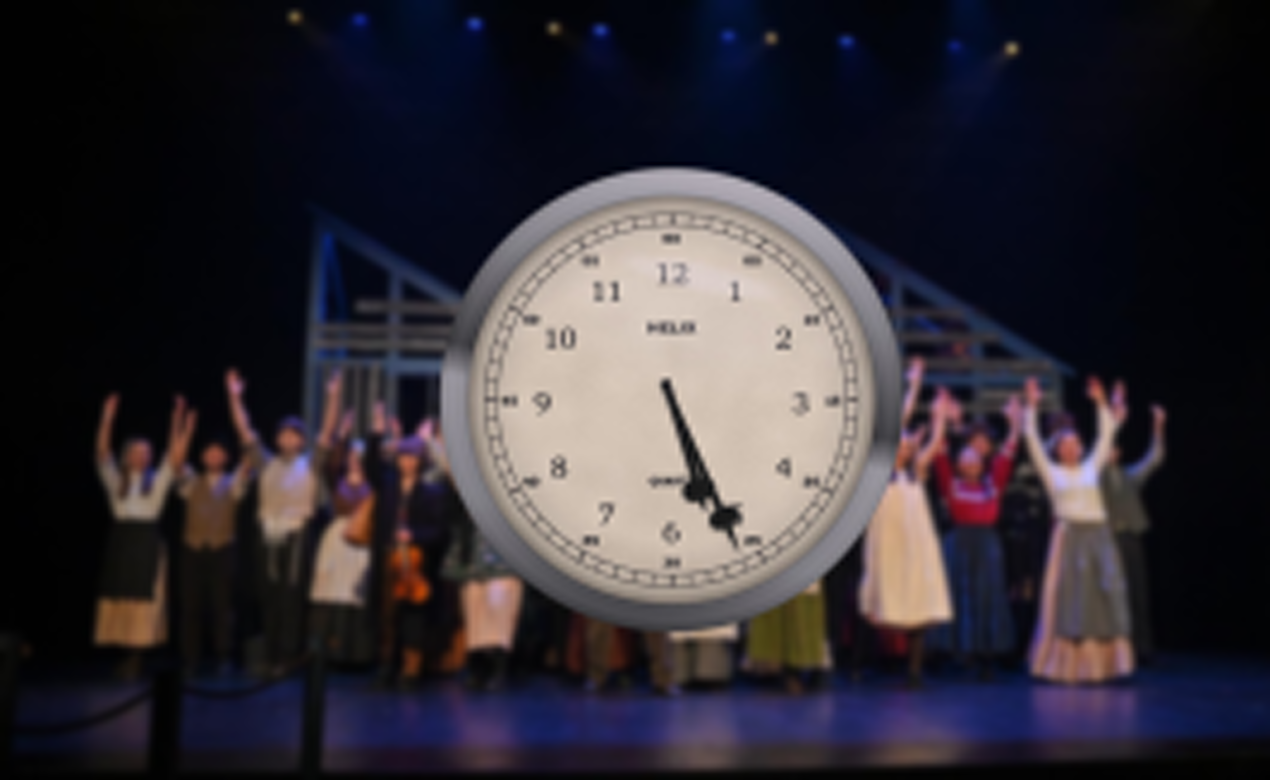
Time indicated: 5:26
